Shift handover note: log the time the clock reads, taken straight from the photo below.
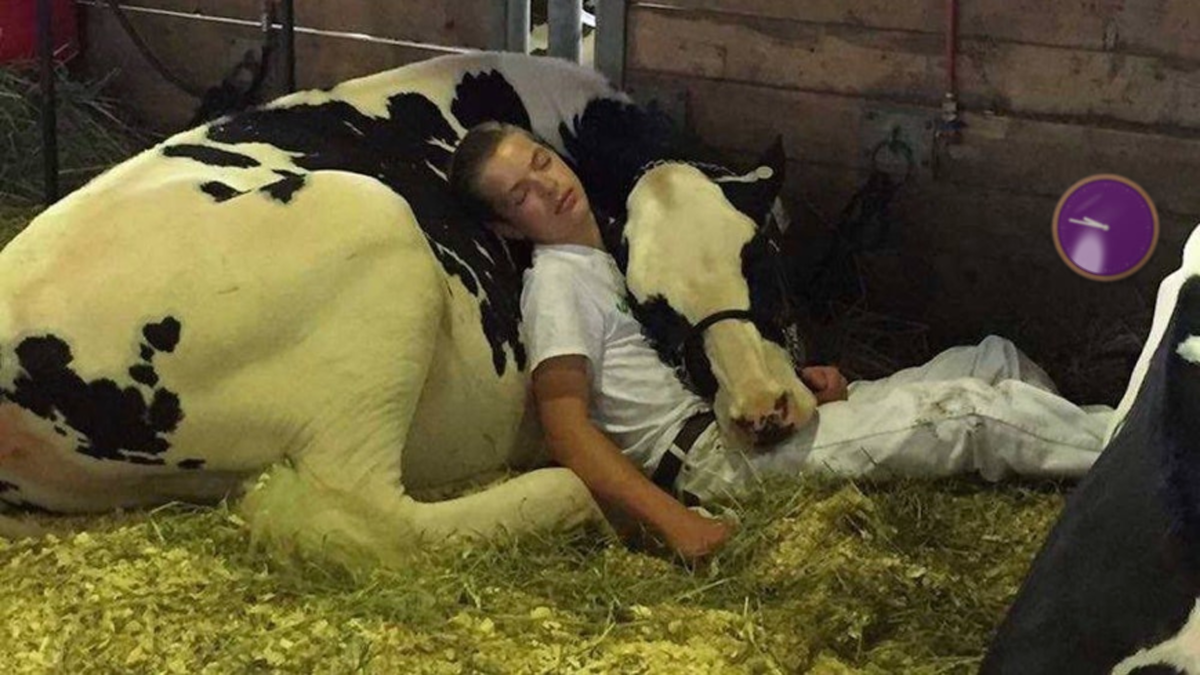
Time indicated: 9:47
